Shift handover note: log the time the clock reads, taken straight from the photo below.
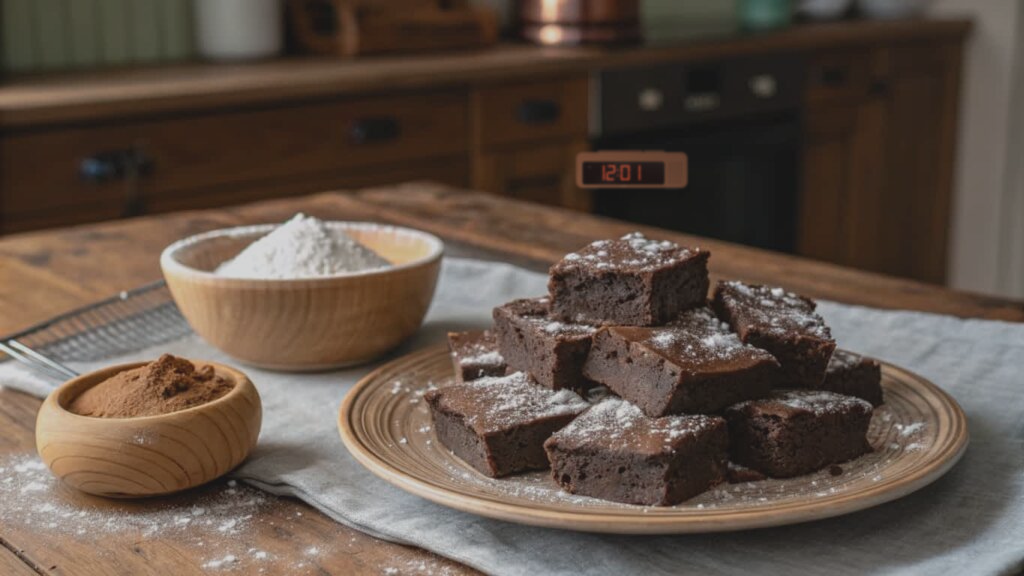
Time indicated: 12:01
